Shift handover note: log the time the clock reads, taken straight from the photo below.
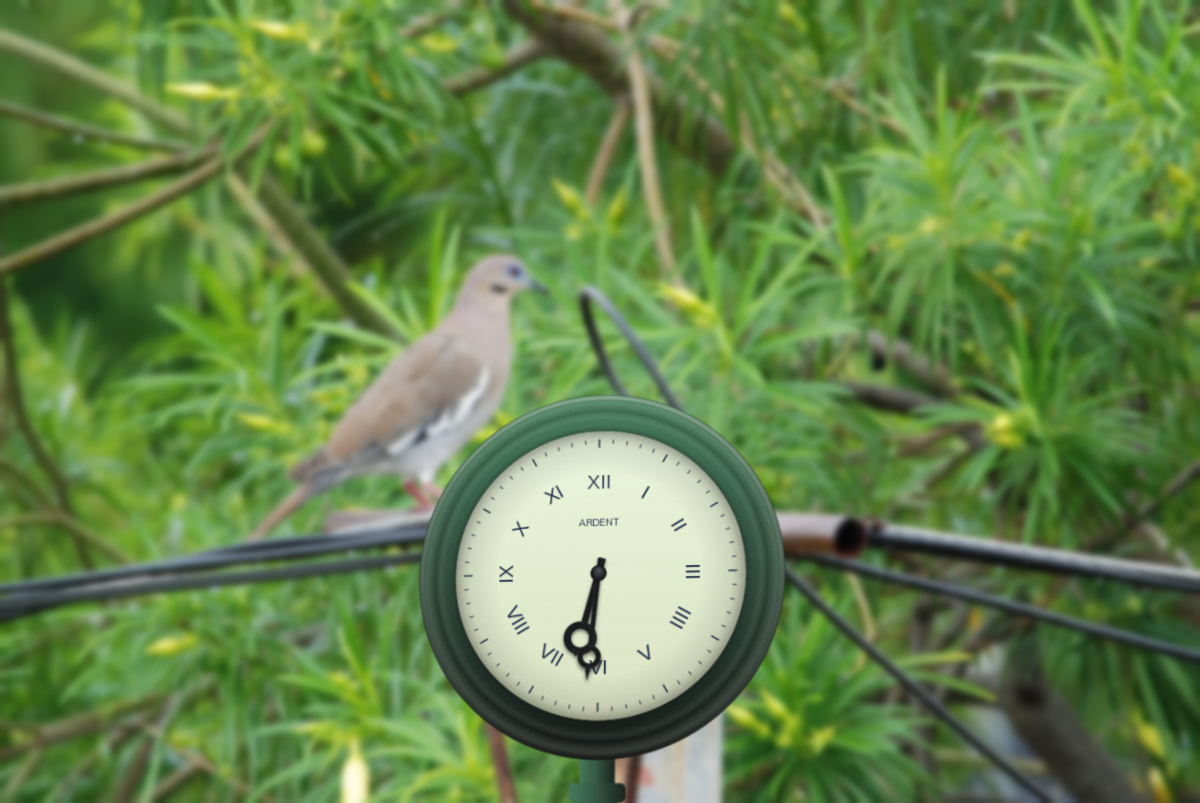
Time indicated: 6:31
